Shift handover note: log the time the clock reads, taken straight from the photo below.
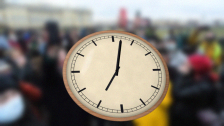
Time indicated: 7:02
